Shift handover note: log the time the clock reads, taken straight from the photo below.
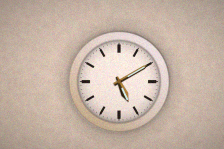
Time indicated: 5:10
